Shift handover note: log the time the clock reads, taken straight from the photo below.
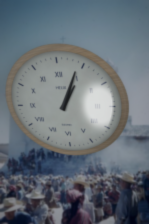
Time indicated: 1:04
